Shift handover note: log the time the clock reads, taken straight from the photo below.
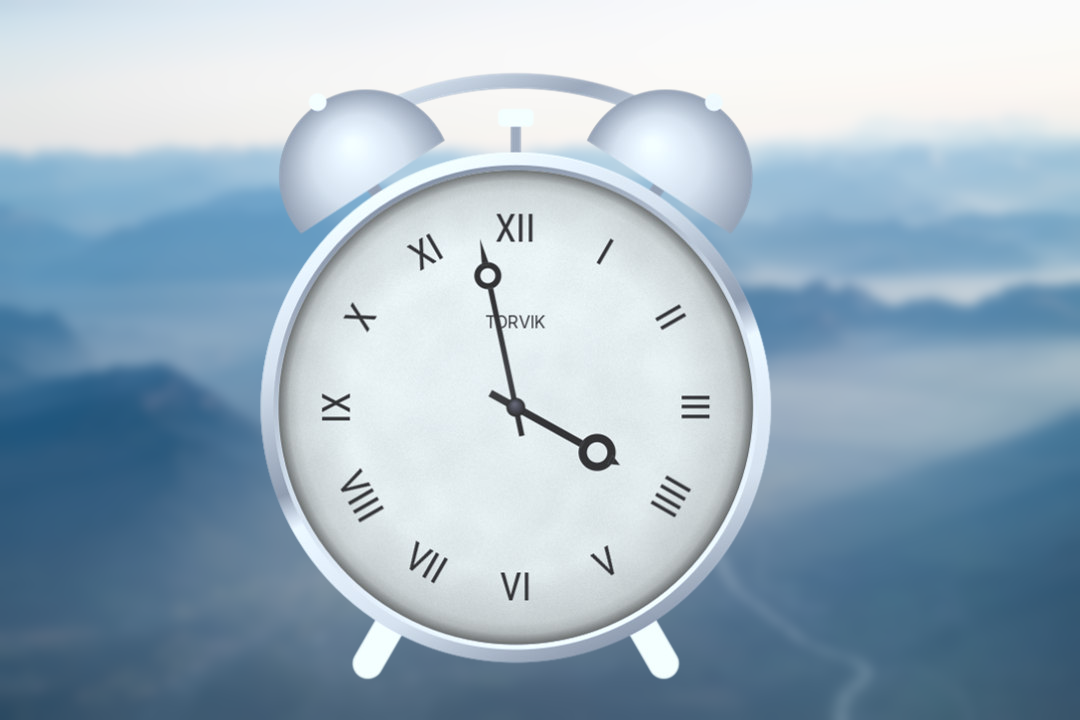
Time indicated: 3:58
